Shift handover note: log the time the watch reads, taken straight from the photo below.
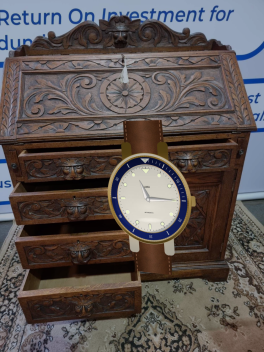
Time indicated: 11:15
